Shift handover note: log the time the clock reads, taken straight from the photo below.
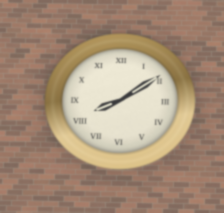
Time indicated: 8:09
